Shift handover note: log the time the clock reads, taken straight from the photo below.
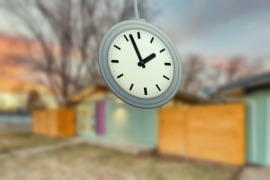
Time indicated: 1:57
